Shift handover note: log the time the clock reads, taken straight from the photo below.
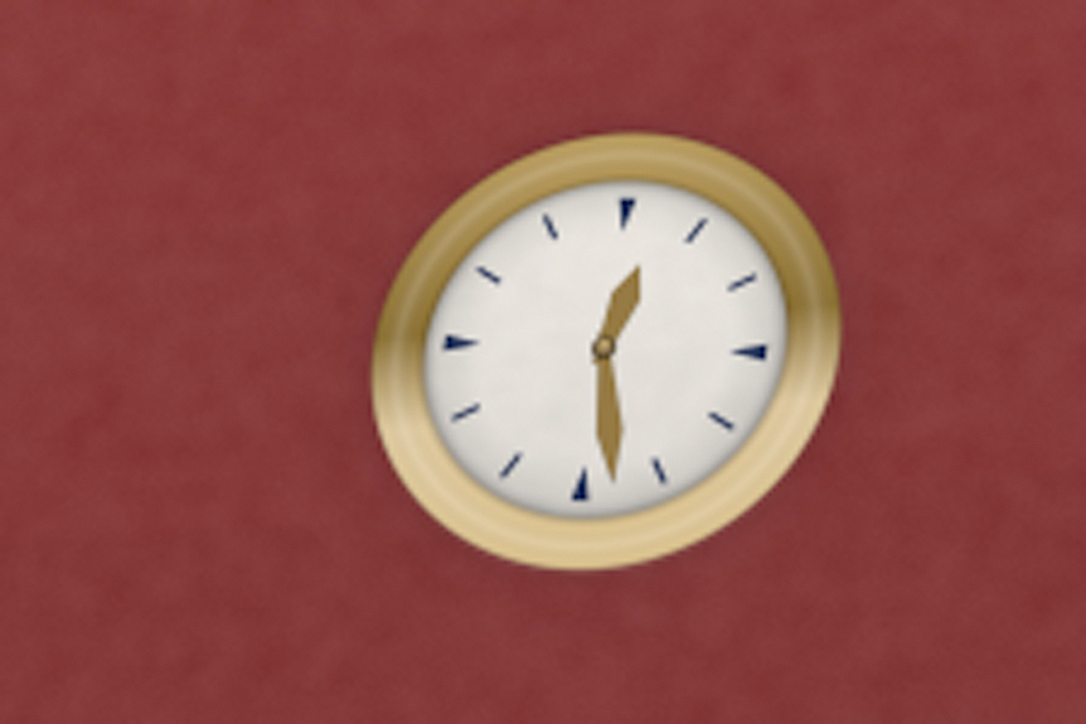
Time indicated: 12:28
